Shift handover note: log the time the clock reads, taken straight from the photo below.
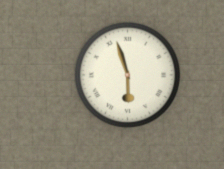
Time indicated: 5:57
